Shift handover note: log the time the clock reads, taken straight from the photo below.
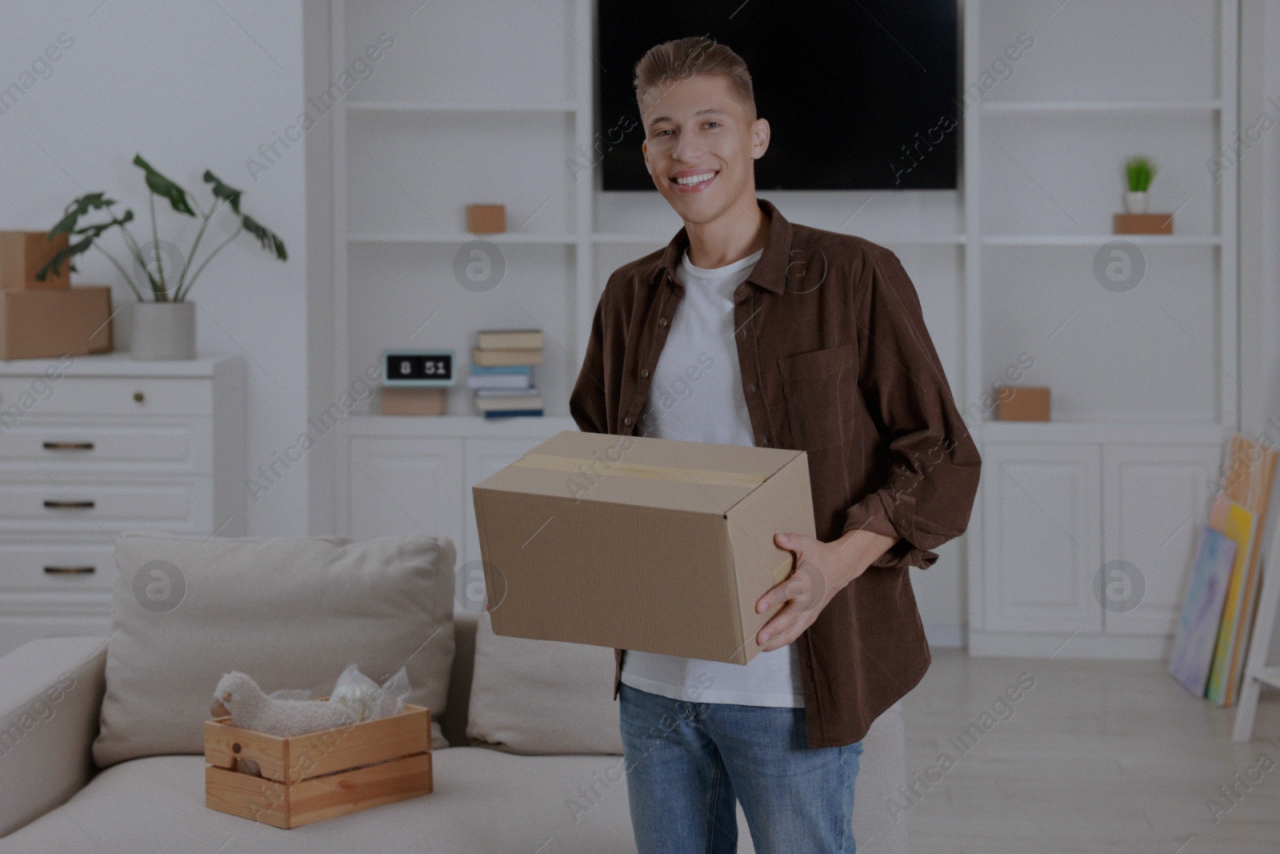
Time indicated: 8:51
